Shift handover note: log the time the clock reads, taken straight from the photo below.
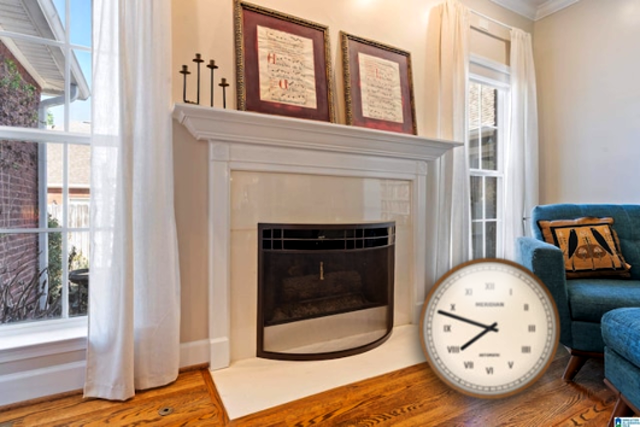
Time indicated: 7:48
